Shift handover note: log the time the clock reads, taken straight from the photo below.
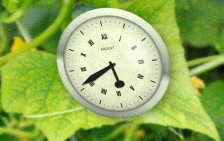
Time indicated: 5:41
